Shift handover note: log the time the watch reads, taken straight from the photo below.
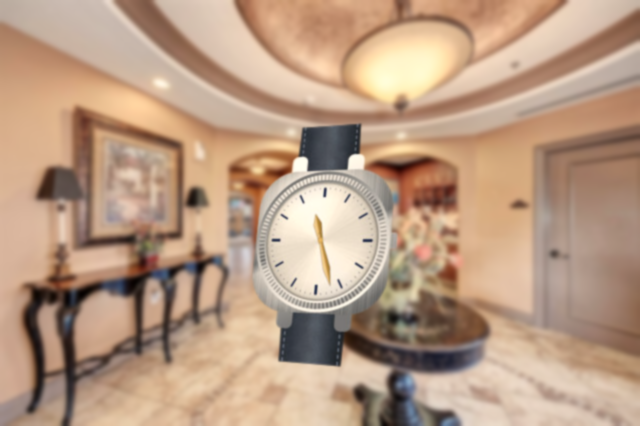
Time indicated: 11:27
